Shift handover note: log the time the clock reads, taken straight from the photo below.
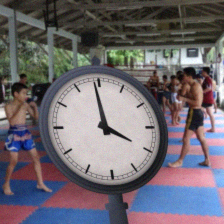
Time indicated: 3:59
